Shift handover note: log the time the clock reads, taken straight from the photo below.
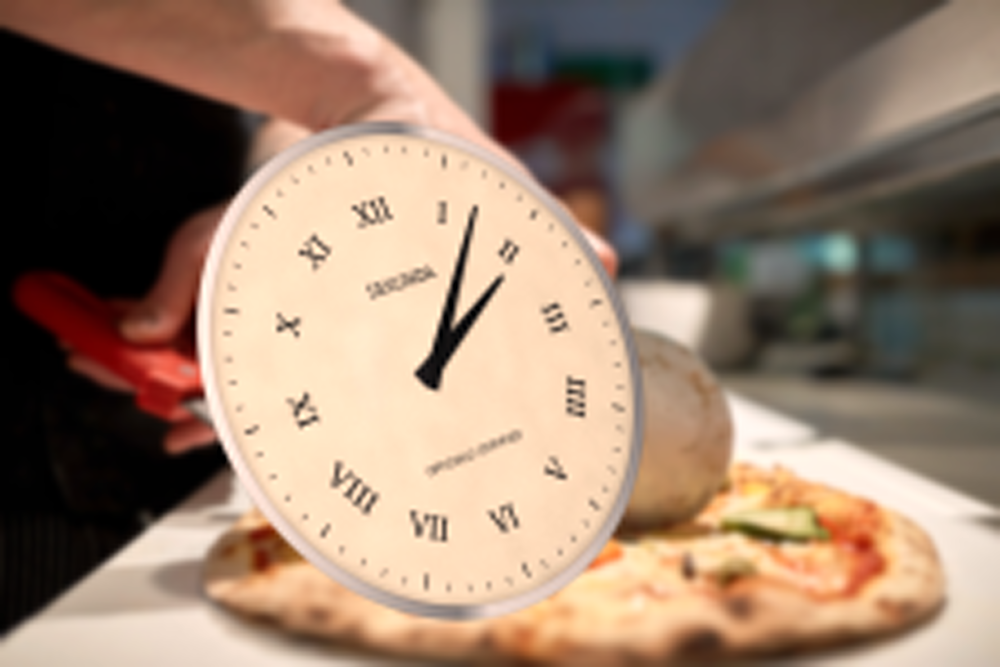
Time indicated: 2:07
